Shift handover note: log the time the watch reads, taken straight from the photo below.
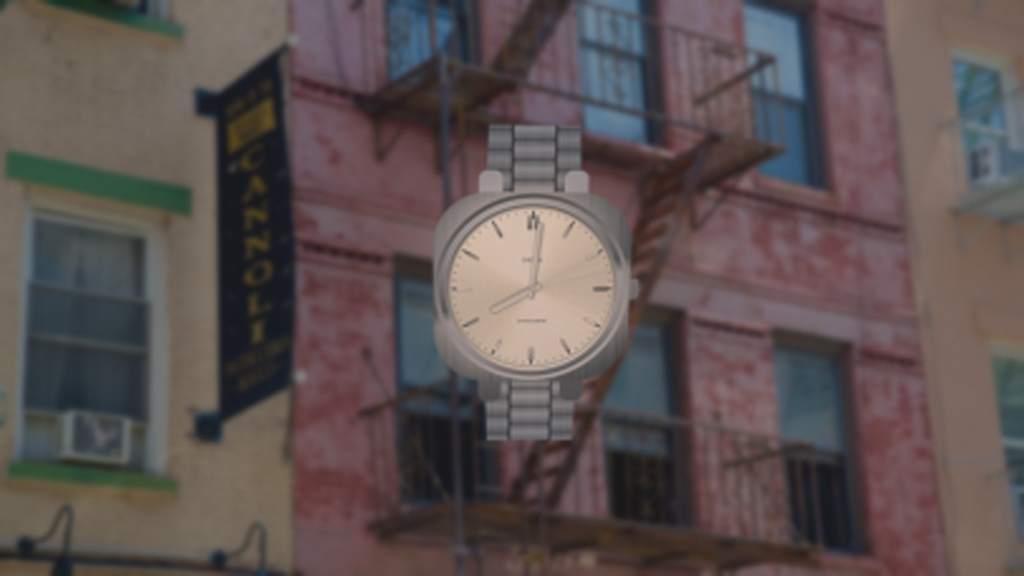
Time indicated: 8:01
